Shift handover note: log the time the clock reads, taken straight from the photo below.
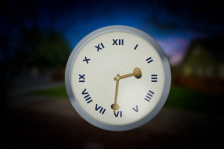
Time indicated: 2:31
